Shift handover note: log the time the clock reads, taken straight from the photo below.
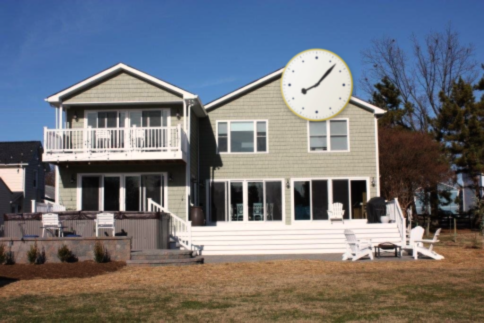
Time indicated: 8:07
